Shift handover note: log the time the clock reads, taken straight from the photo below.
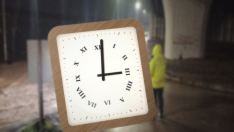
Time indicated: 3:01
